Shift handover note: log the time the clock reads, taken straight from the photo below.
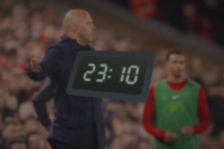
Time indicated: 23:10
